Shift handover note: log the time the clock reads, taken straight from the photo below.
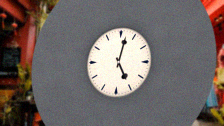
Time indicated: 5:02
